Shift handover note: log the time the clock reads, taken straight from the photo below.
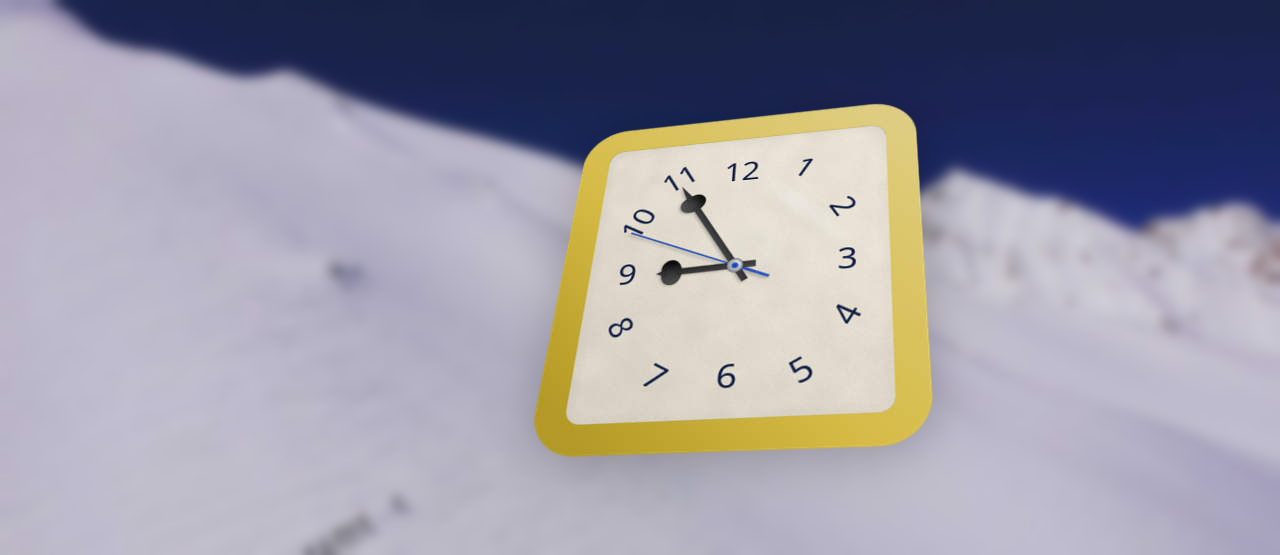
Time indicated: 8:54:49
